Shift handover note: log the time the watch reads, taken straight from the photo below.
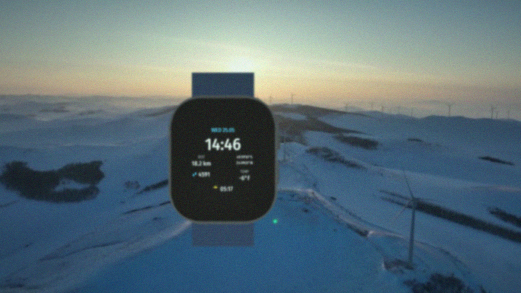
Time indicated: 14:46
